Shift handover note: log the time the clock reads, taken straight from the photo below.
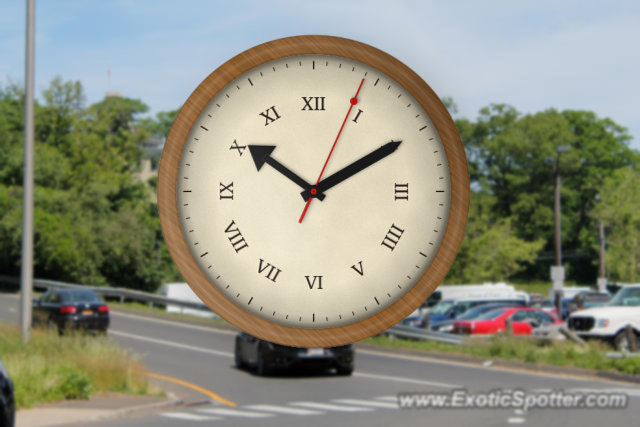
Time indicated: 10:10:04
